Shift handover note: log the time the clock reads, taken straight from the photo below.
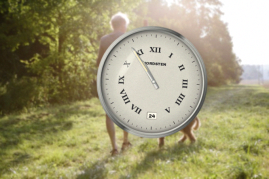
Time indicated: 10:54
